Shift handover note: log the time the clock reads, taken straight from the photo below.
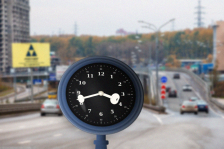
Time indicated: 3:42
